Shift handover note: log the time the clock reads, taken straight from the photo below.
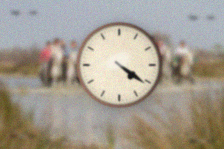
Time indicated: 4:21
